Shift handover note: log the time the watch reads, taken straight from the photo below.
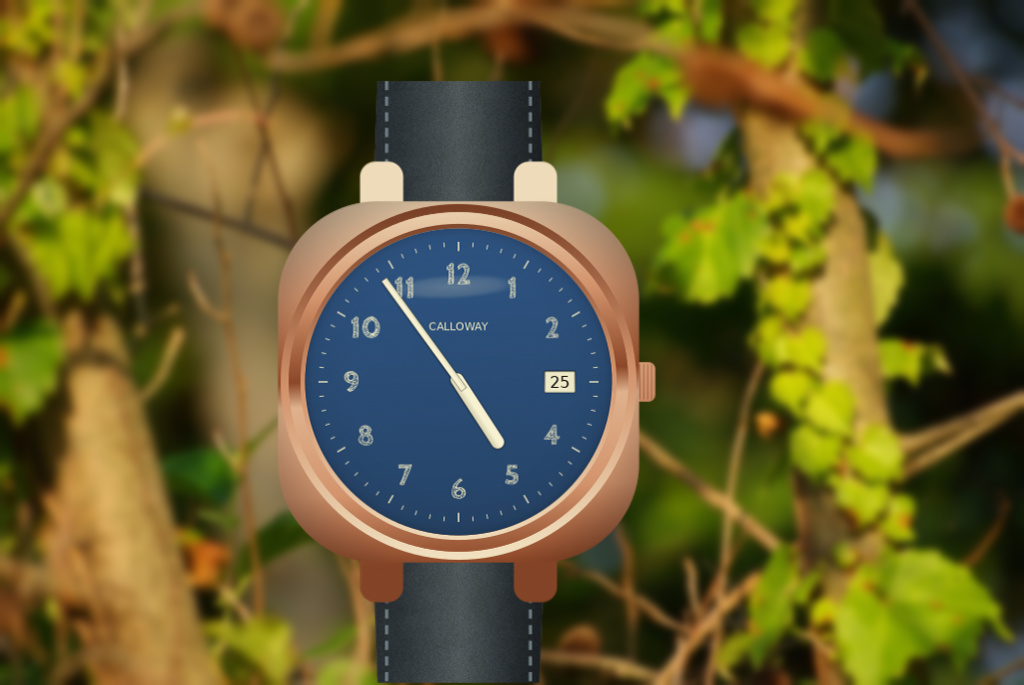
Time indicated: 4:54
